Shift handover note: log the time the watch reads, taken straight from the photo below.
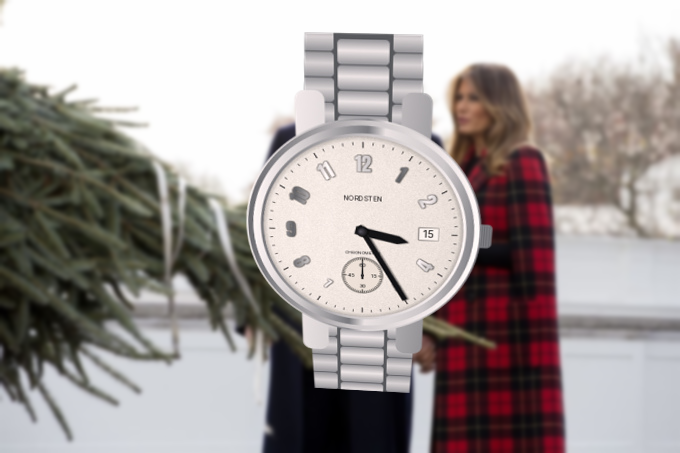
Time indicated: 3:25
